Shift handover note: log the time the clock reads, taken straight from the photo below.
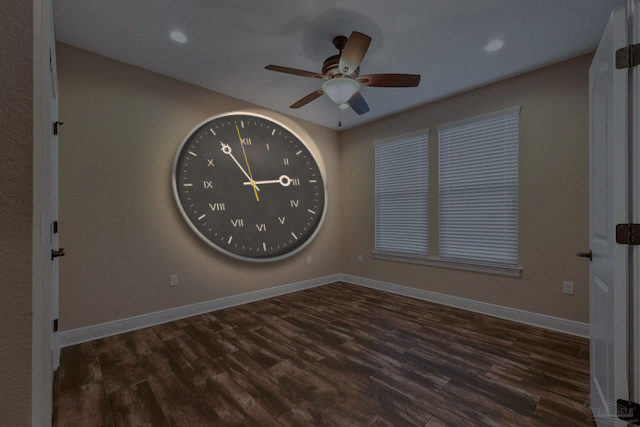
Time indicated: 2:54:59
